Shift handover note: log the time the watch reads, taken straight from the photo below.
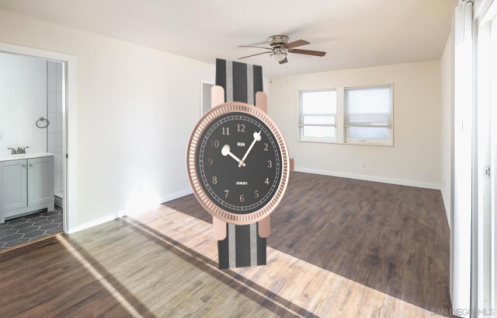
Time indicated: 10:06
